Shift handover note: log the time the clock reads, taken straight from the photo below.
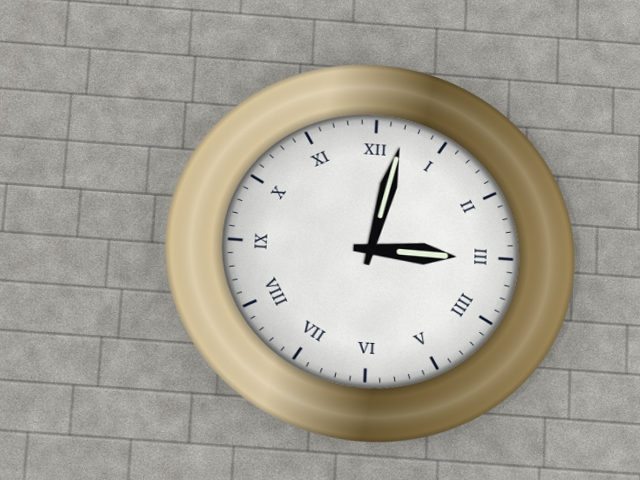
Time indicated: 3:02
